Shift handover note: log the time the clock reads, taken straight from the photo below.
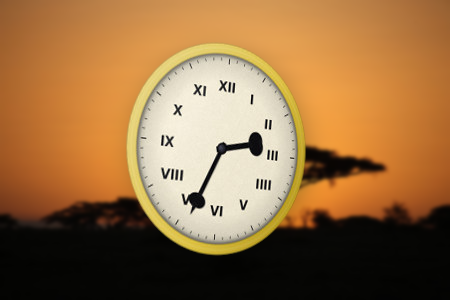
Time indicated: 2:34
